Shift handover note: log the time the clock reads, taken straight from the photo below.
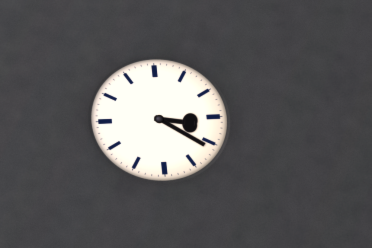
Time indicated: 3:21
